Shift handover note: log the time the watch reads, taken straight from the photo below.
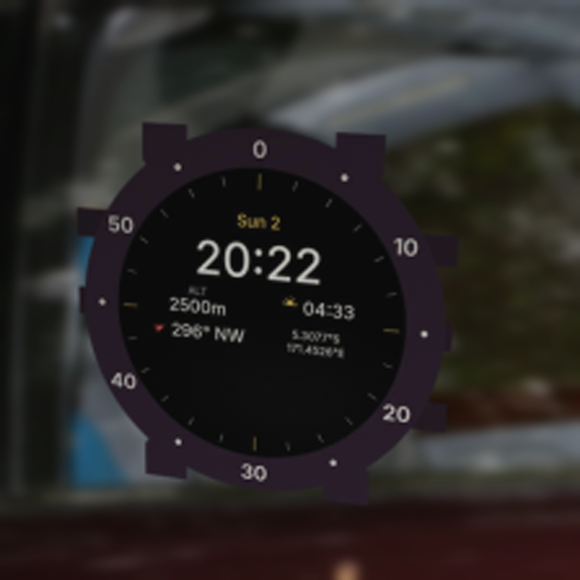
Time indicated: 20:22
